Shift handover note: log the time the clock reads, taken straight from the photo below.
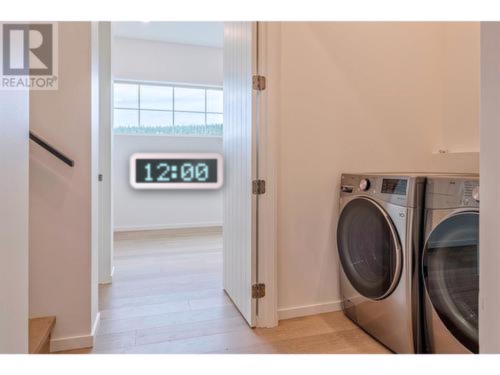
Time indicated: 12:00
